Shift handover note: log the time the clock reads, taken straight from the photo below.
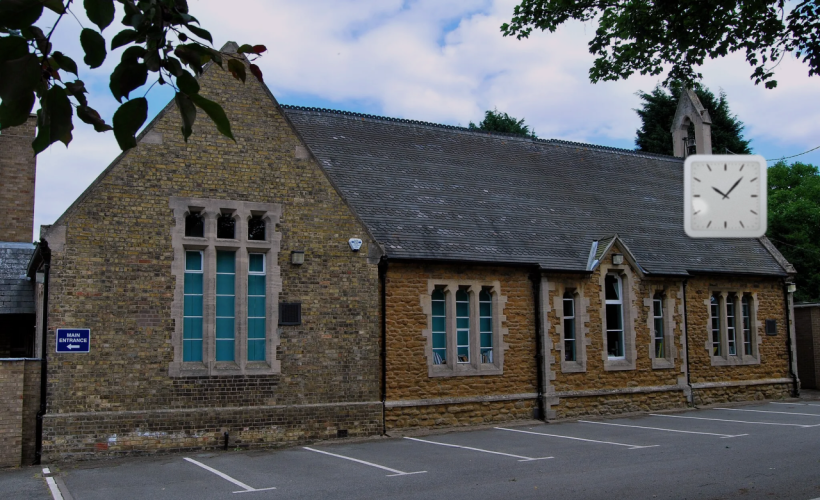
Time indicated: 10:07
